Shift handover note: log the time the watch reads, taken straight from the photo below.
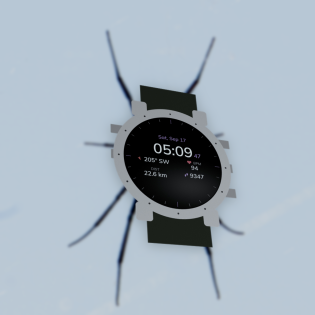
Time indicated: 5:09
